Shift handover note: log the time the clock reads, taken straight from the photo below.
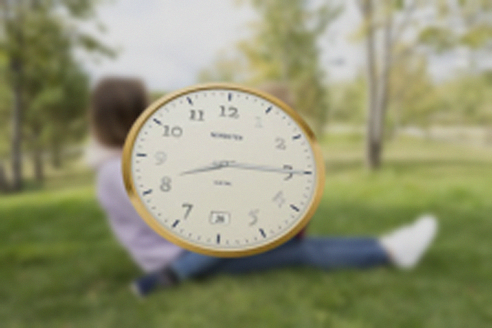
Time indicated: 8:15
